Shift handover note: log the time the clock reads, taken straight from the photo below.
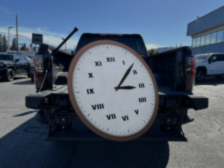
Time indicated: 3:08
